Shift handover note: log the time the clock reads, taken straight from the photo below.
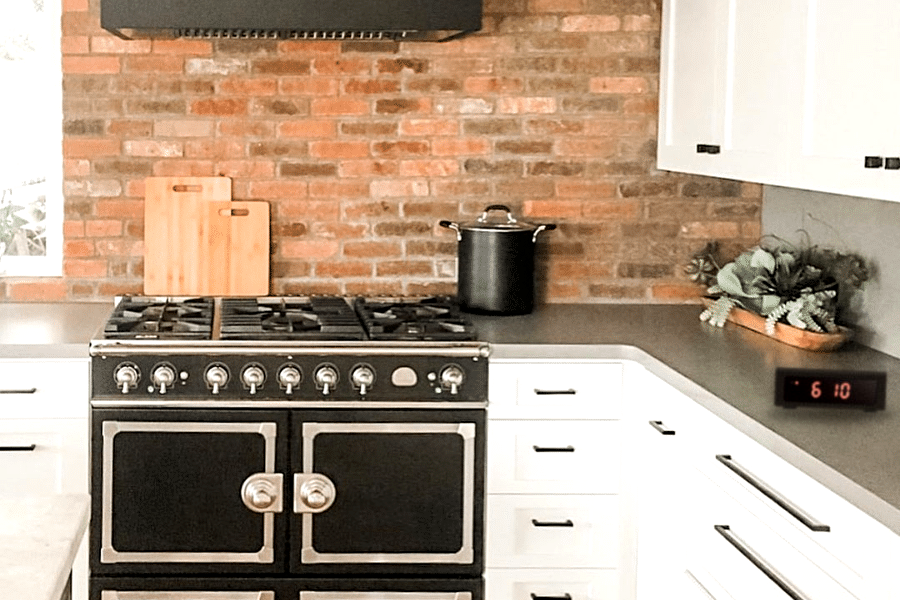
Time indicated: 6:10
